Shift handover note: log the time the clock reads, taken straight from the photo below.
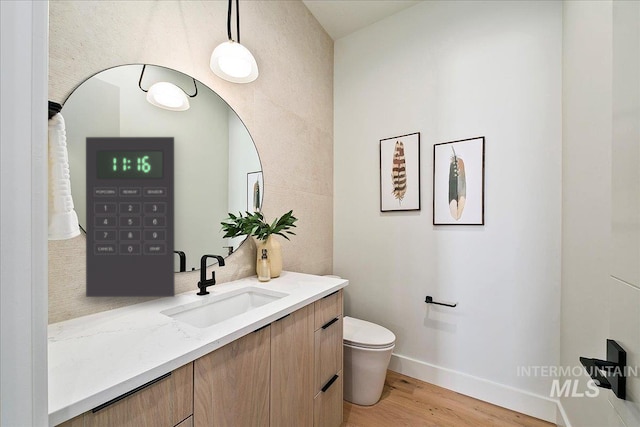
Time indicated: 11:16
